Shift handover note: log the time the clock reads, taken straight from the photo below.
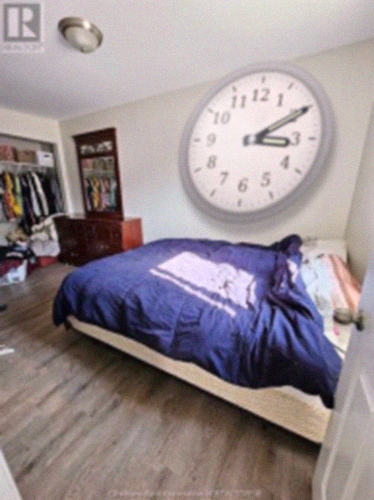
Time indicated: 3:10
